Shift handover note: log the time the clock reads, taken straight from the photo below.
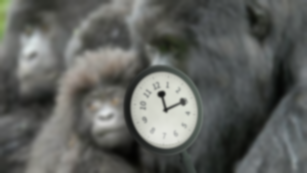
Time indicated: 12:15
